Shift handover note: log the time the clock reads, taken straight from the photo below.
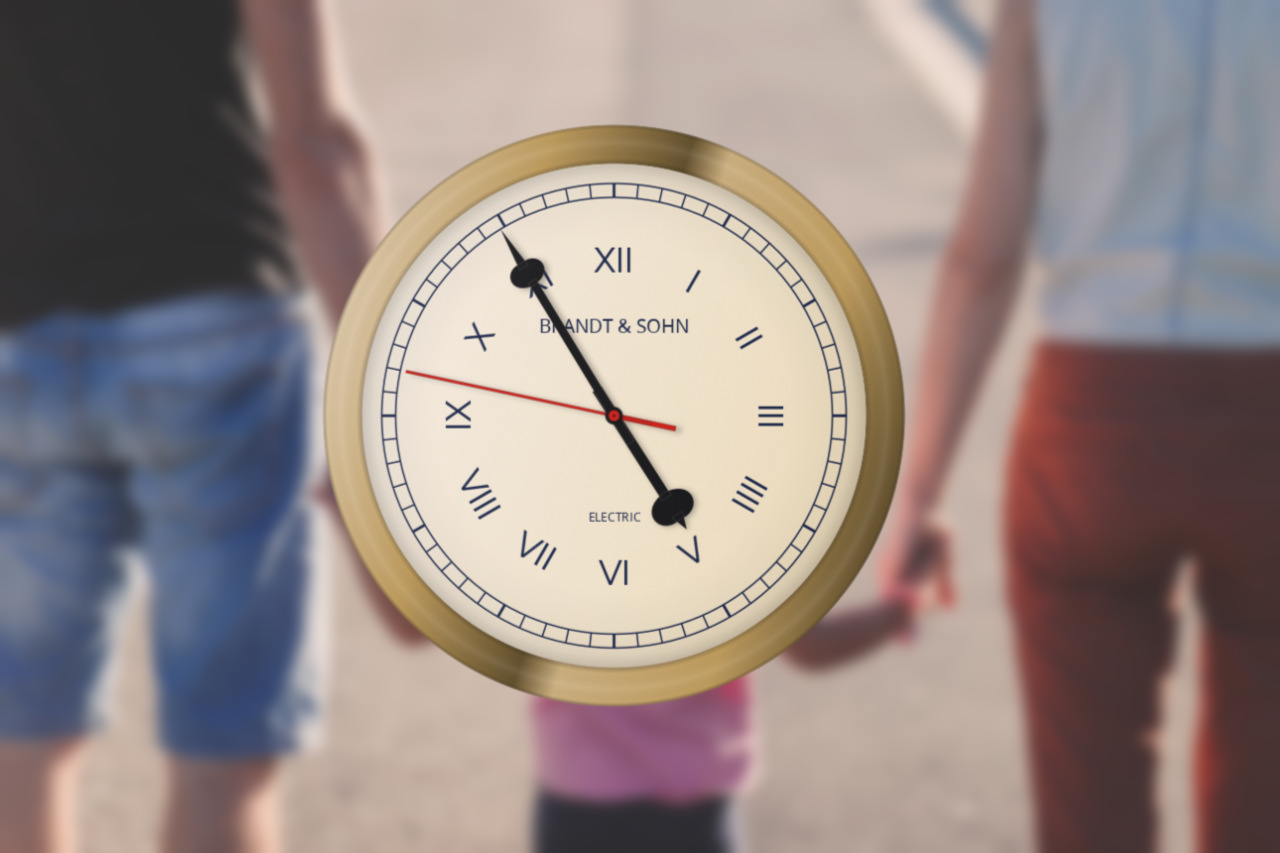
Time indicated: 4:54:47
